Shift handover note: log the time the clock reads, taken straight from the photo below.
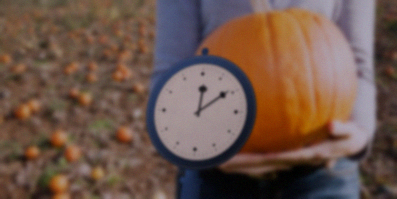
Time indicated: 12:09
